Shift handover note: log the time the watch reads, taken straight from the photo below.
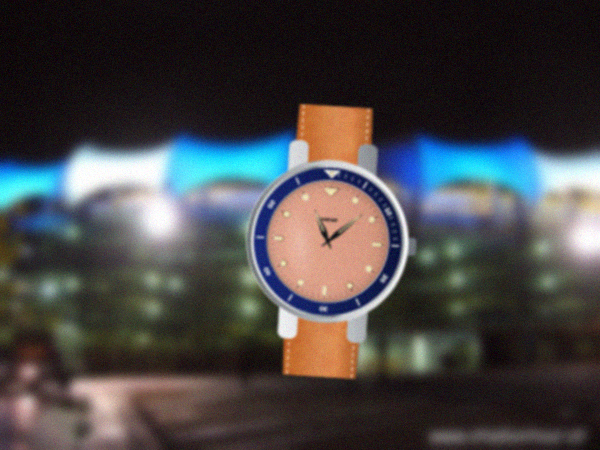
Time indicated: 11:08
